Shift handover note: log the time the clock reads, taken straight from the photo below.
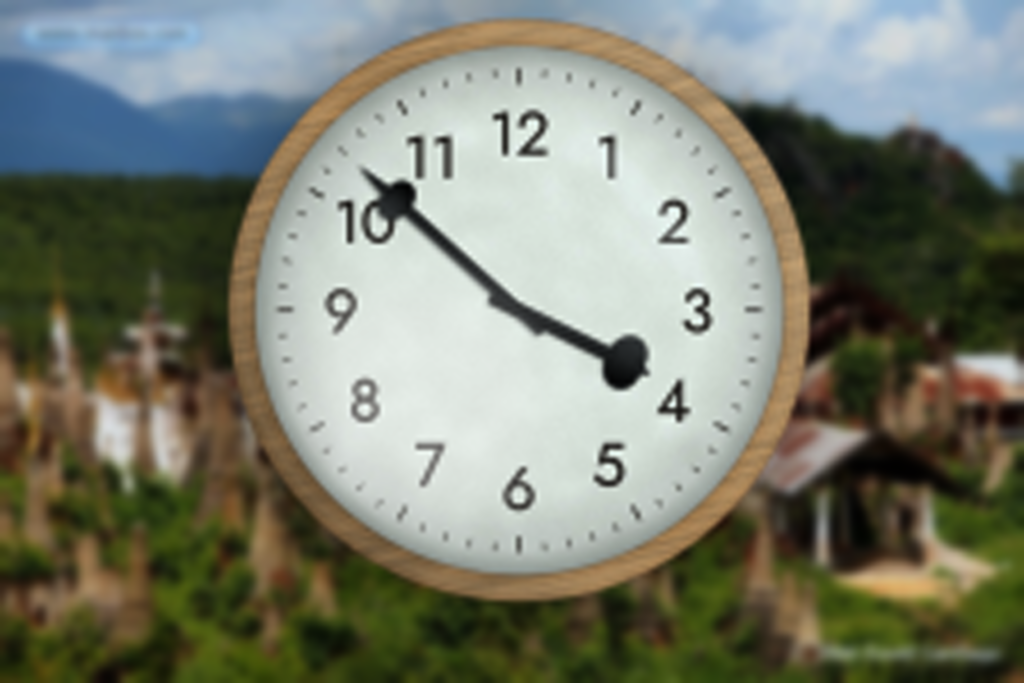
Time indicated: 3:52
